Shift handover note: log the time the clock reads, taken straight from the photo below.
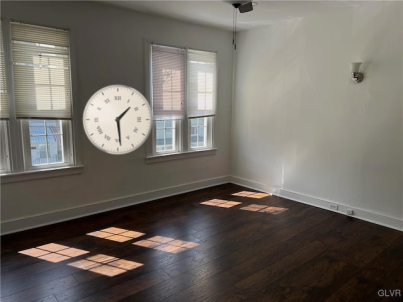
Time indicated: 1:29
